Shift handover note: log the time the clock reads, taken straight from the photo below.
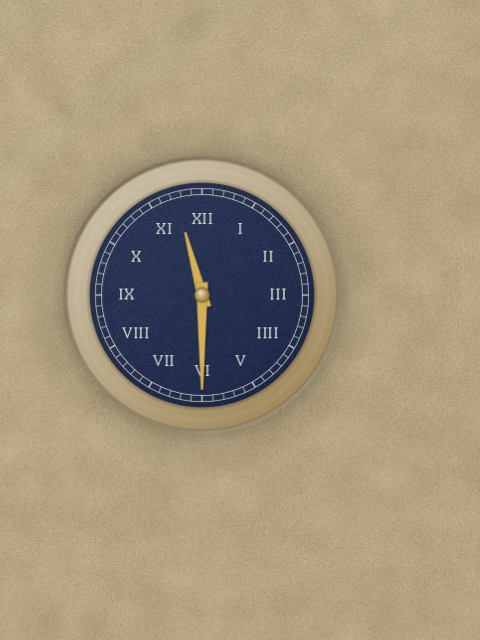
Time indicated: 11:30
